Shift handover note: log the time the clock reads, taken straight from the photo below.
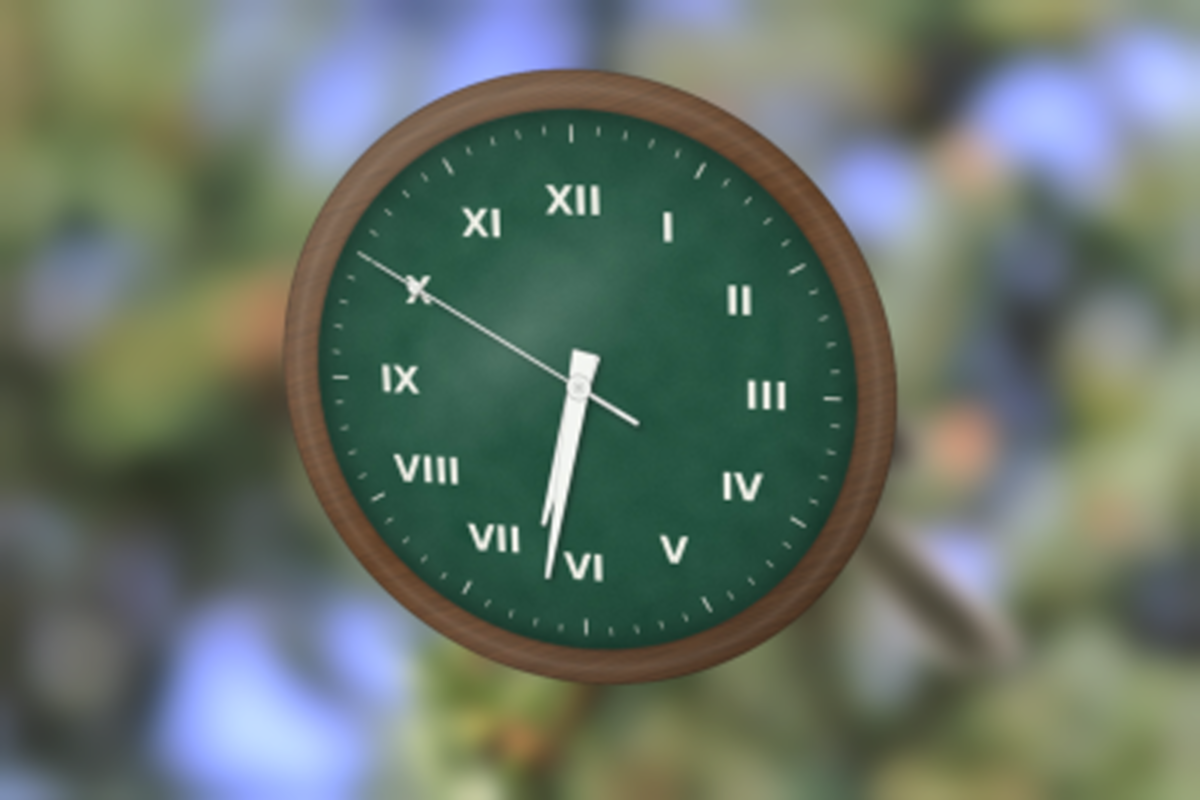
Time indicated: 6:31:50
